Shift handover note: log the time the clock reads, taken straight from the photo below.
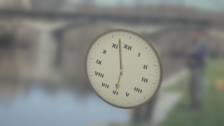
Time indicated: 5:57
